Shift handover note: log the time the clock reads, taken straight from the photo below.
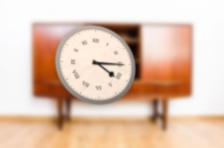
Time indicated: 4:15
